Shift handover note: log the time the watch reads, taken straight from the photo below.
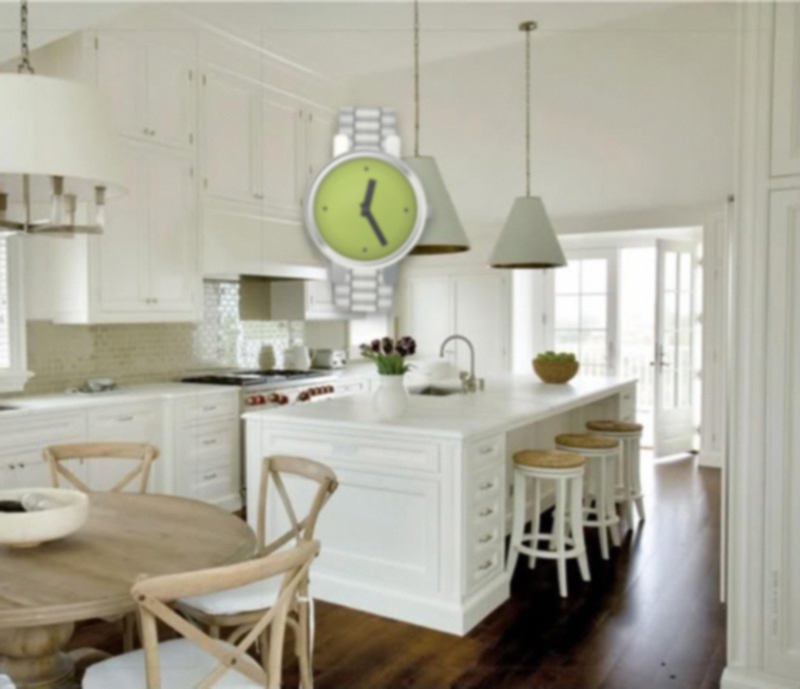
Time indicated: 12:25
